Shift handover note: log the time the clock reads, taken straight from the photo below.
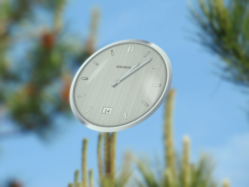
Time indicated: 1:07
